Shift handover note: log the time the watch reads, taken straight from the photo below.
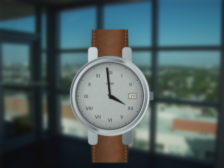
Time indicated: 3:59
